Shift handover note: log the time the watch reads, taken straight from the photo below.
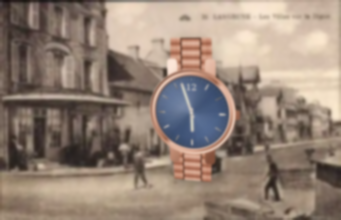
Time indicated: 5:57
